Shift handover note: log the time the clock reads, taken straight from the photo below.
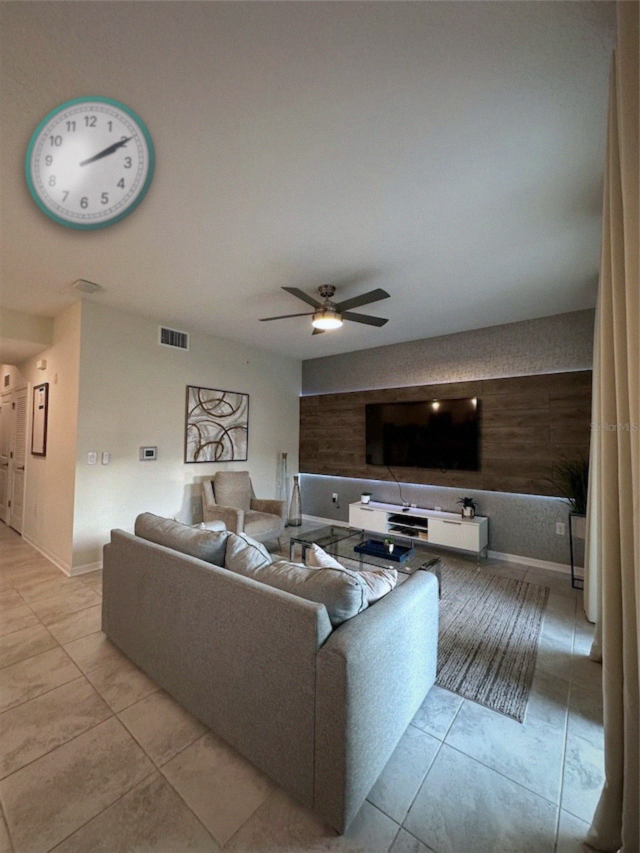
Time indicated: 2:10
